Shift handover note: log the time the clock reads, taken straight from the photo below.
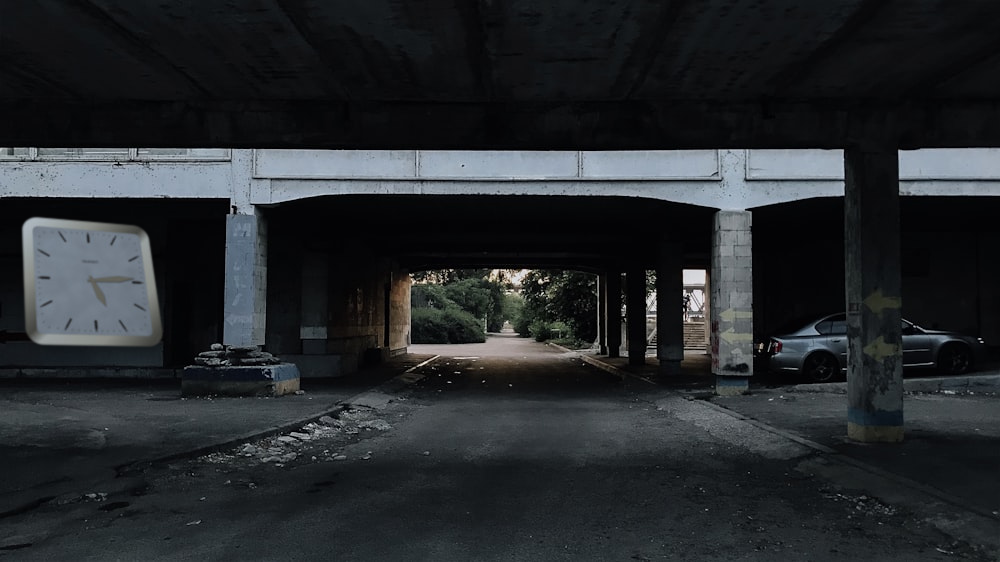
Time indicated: 5:14
